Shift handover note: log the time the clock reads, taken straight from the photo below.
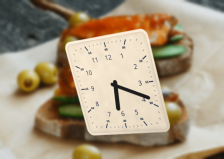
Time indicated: 6:19
